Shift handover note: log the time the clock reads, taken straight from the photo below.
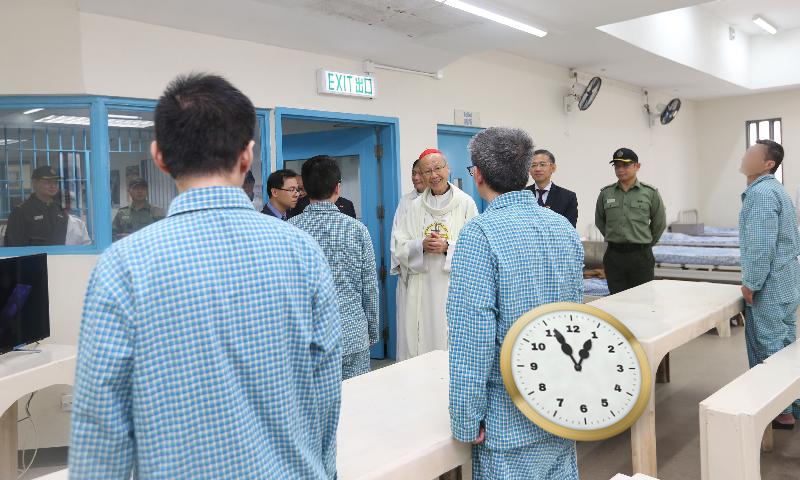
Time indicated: 12:56
